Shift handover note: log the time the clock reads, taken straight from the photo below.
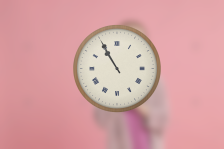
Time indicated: 10:55
